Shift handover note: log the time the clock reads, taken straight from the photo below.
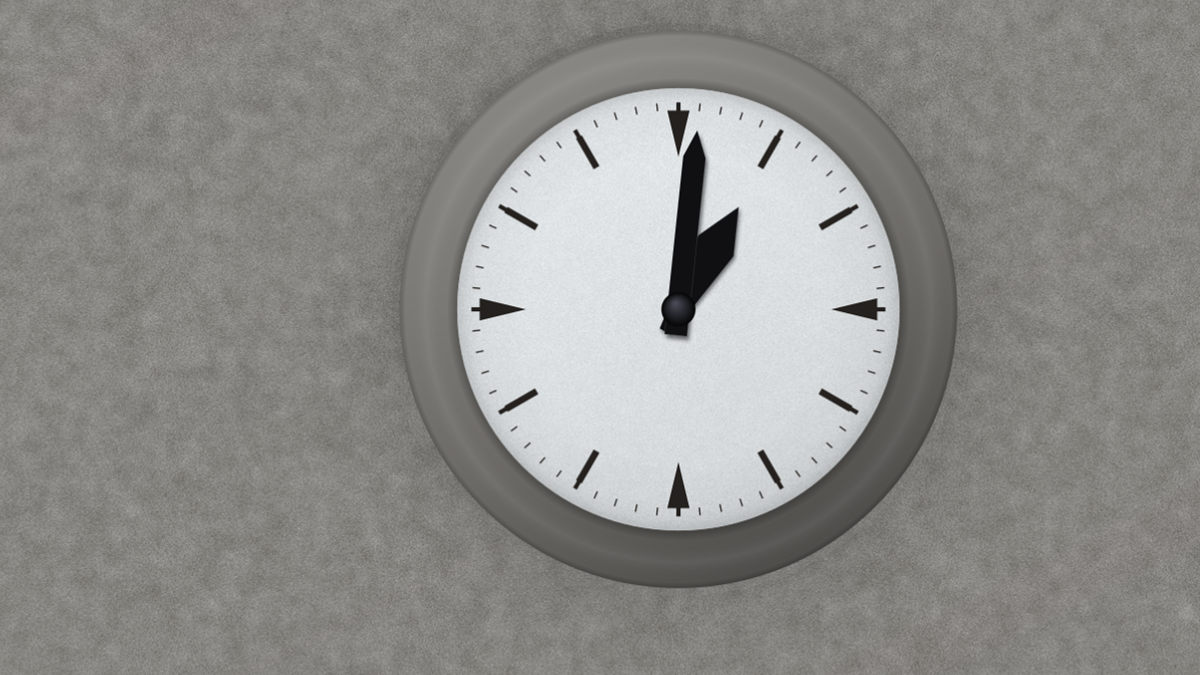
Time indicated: 1:01
